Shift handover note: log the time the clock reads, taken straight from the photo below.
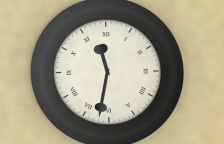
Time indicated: 11:32
